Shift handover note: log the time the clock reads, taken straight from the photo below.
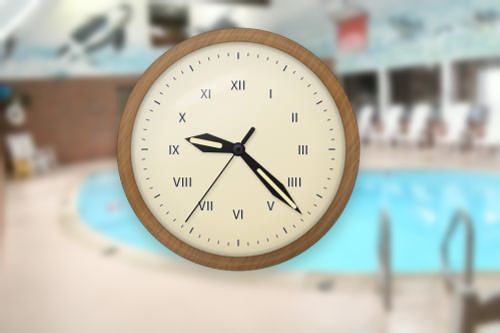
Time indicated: 9:22:36
